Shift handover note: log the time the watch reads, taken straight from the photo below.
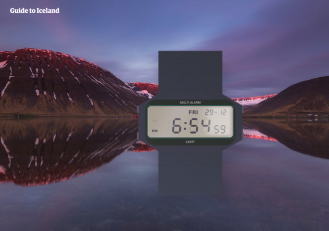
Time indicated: 6:54:59
